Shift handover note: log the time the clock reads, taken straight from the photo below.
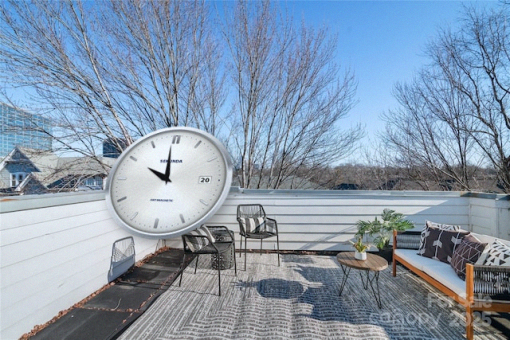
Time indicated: 9:59
